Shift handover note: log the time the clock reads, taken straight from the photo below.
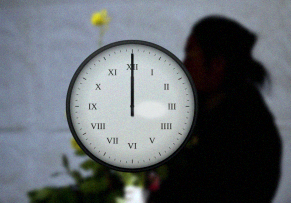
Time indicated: 12:00
